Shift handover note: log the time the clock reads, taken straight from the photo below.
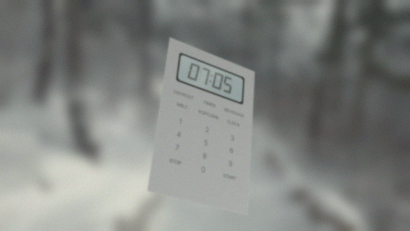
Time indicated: 7:05
